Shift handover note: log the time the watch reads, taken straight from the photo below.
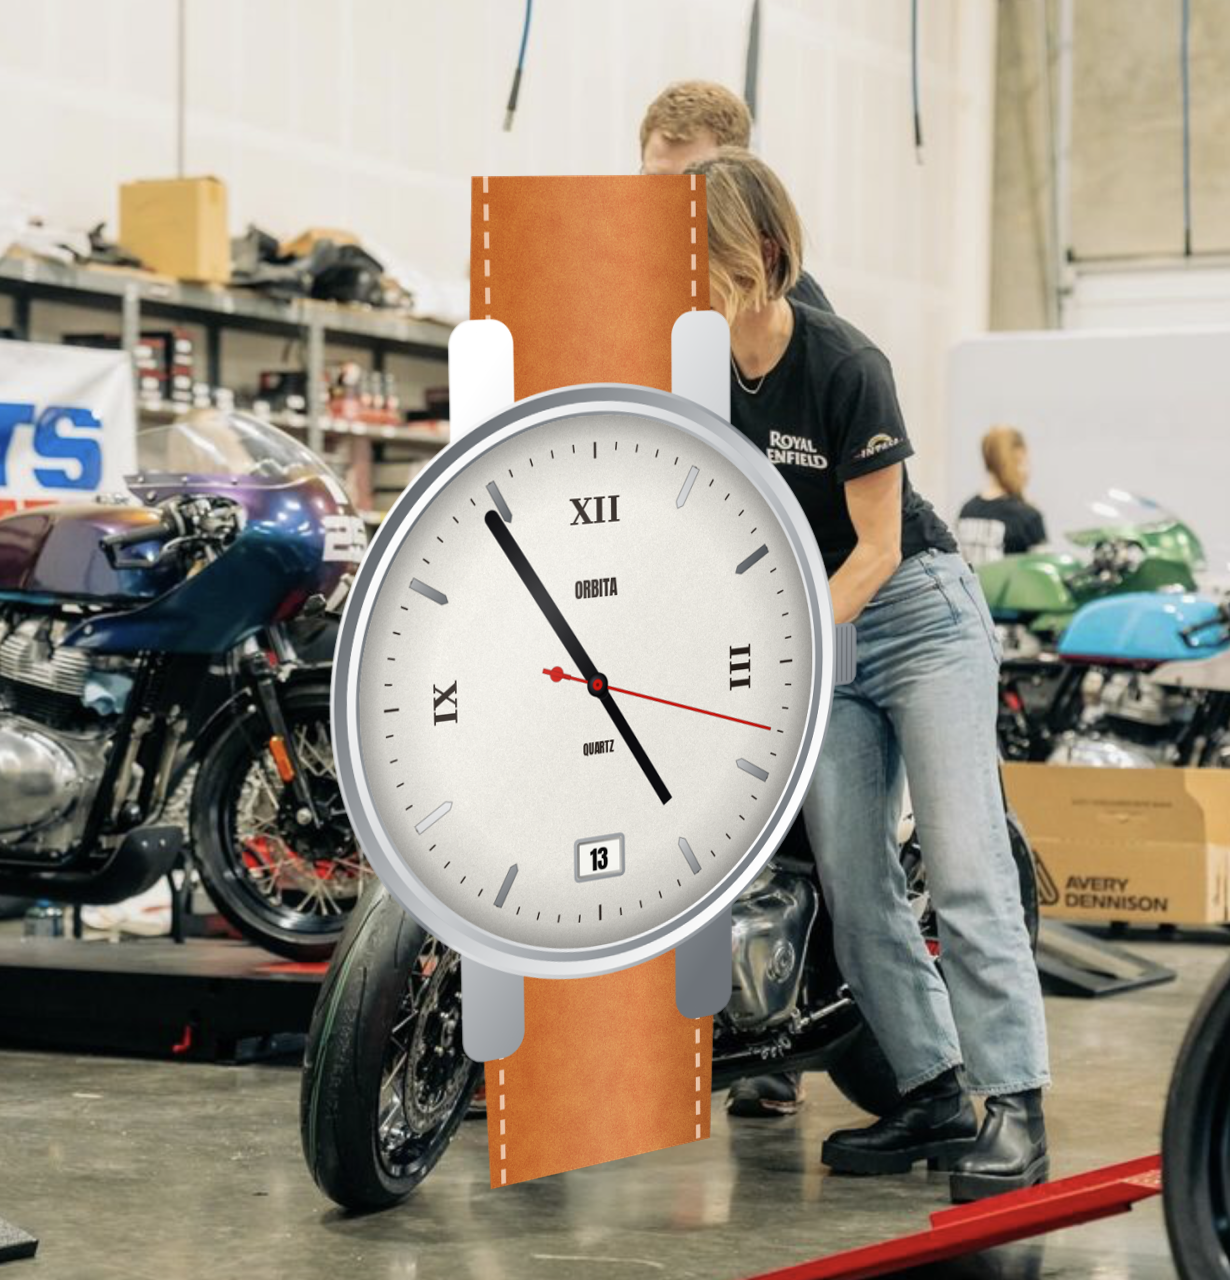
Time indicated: 4:54:18
